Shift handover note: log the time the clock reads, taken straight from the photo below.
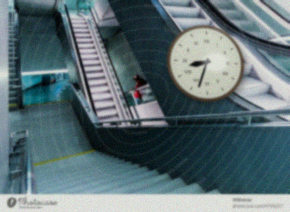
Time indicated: 8:33
